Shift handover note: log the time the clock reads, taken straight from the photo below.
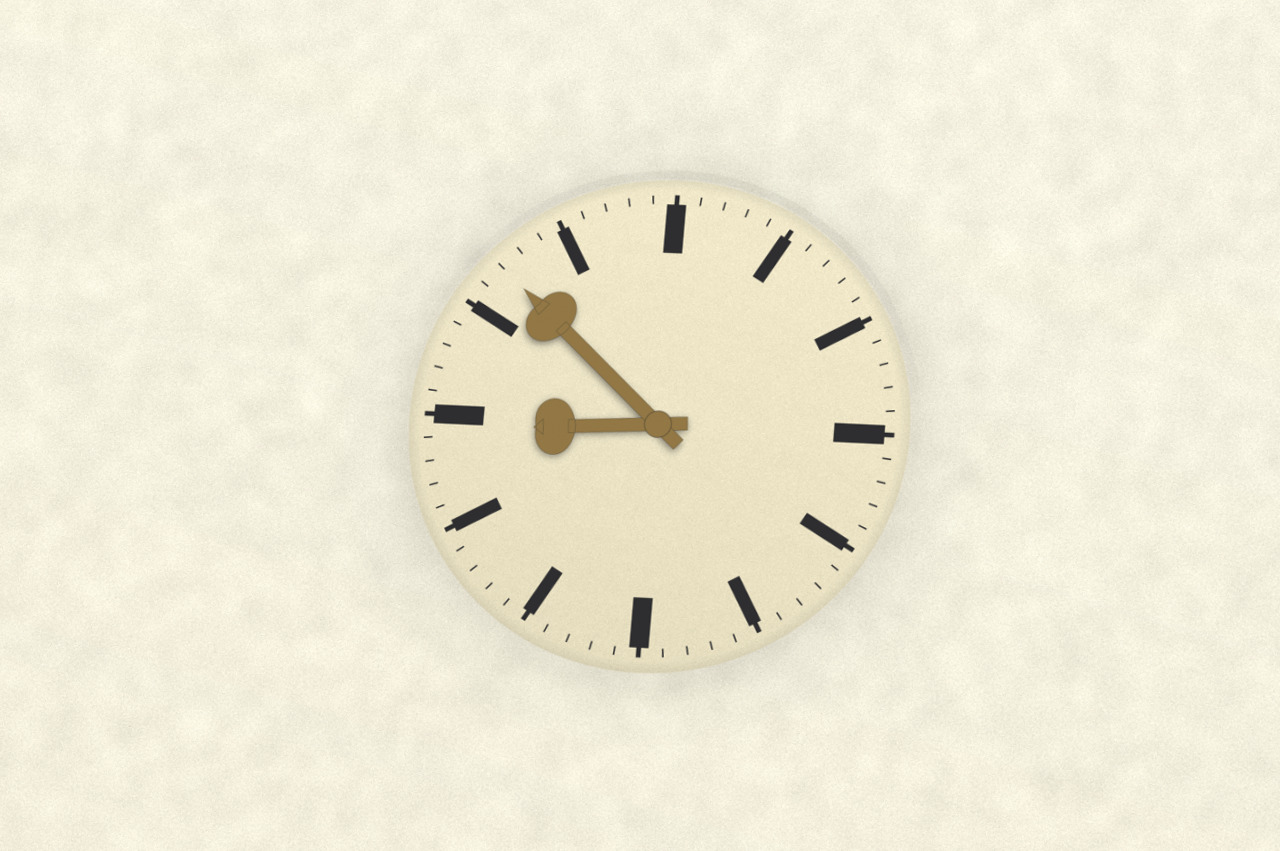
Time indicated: 8:52
